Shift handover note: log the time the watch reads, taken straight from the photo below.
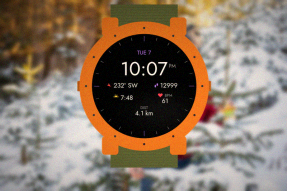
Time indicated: 10:07
